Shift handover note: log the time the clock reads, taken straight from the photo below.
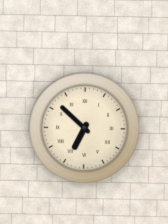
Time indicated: 6:52
